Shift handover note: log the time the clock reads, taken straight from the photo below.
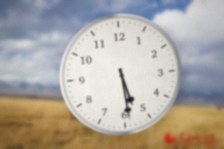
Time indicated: 5:29
